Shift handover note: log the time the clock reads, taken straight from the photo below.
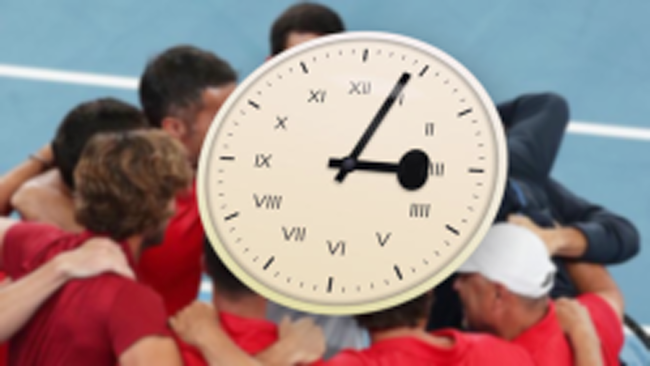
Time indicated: 3:04
